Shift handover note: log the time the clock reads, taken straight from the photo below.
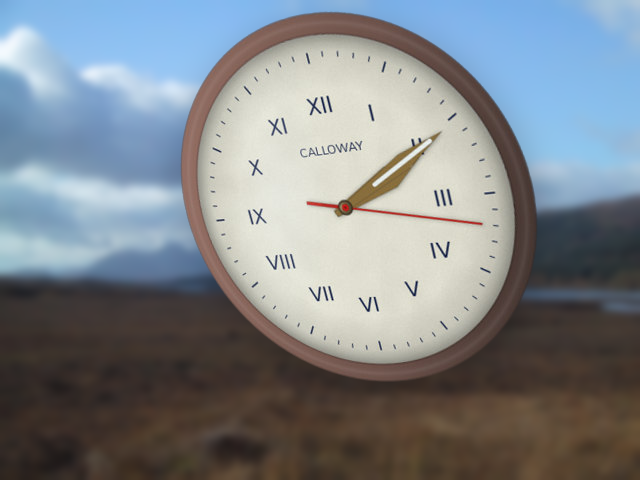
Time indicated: 2:10:17
